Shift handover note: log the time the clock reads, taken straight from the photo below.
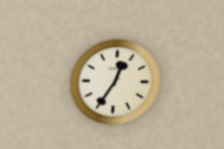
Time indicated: 12:35
